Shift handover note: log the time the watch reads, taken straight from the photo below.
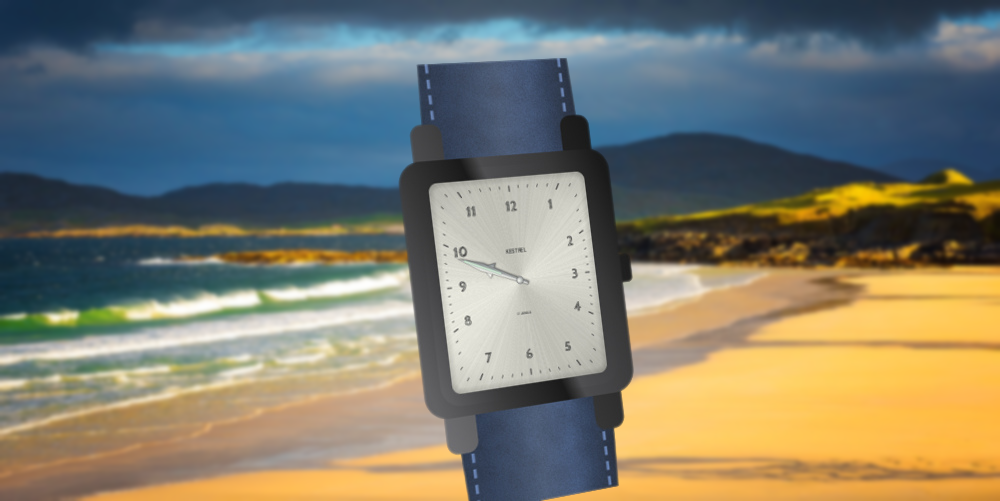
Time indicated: 9:49
